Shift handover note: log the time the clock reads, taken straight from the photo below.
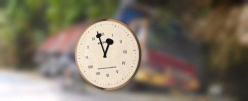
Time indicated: 12:58
